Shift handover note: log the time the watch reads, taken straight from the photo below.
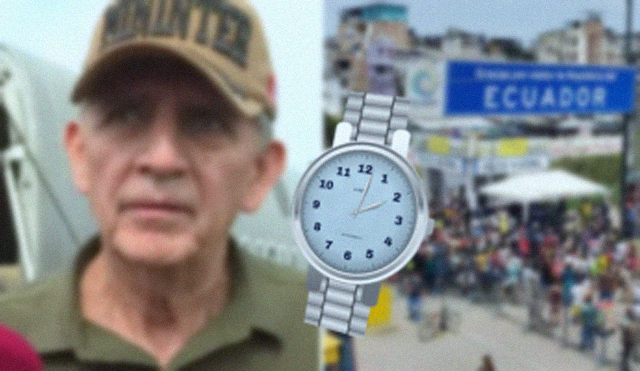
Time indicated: 2:02
